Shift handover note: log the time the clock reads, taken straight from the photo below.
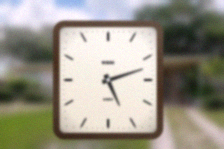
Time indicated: 5:12
